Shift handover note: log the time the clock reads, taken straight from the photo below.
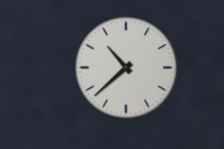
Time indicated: 10:38
